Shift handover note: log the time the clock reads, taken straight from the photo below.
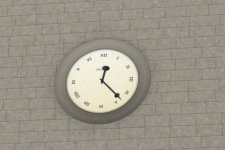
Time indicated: 12:23
